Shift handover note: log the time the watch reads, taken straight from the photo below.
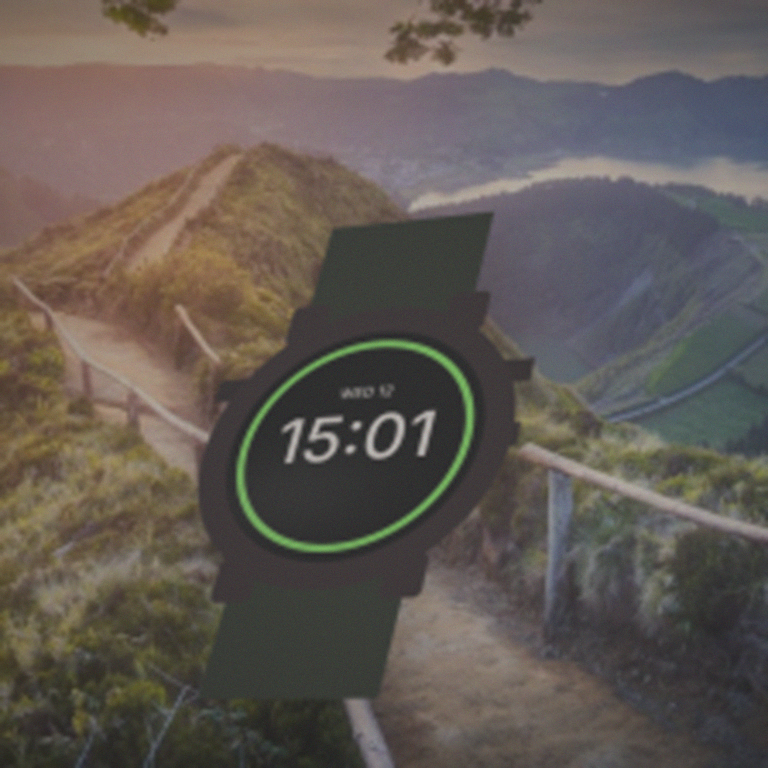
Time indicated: 15:01
